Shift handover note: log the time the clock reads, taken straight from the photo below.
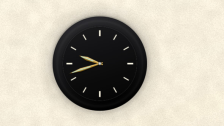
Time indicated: 9:42
